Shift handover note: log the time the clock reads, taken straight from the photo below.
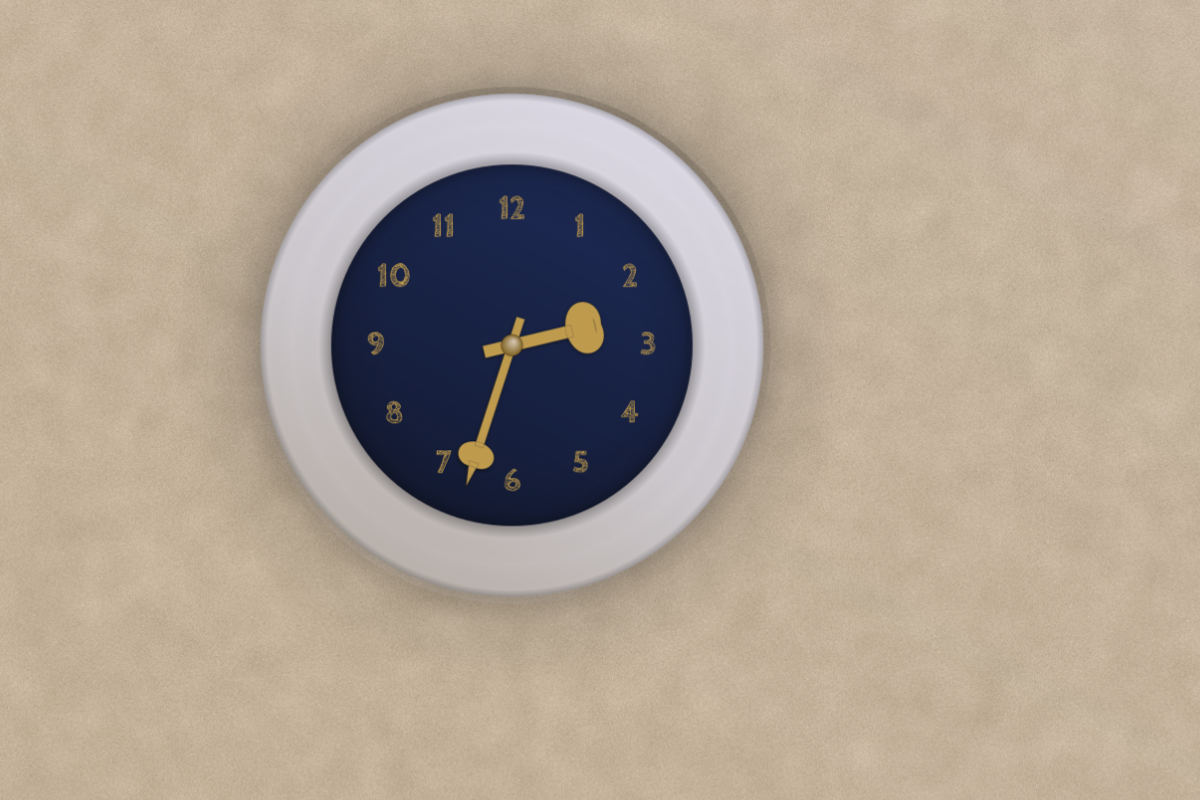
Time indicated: 2:33
